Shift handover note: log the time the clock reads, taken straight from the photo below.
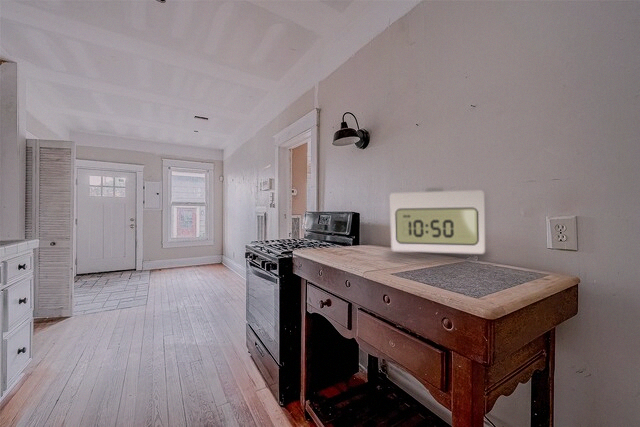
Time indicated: 10:50
